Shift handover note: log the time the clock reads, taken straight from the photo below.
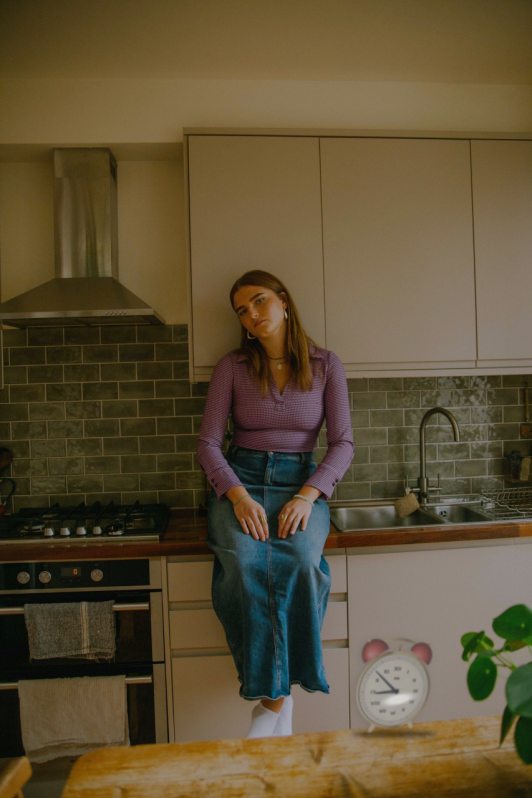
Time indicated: 8:52
